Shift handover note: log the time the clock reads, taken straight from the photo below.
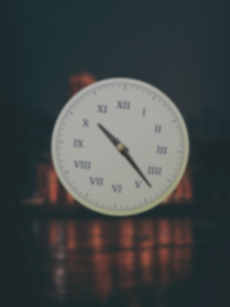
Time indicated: 10:23
